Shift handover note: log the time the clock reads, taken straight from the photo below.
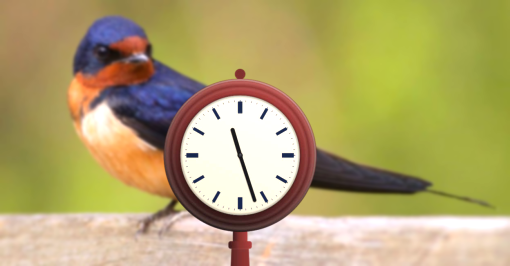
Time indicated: 11:27
